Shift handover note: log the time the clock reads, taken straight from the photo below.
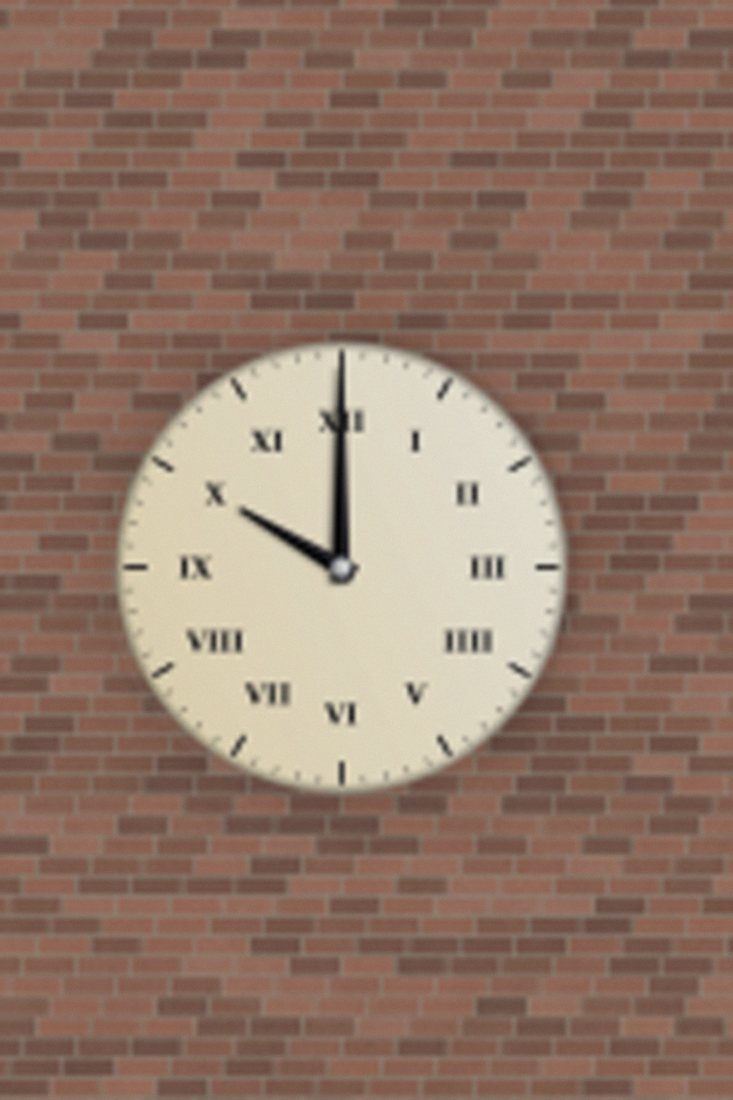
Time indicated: 10:00
